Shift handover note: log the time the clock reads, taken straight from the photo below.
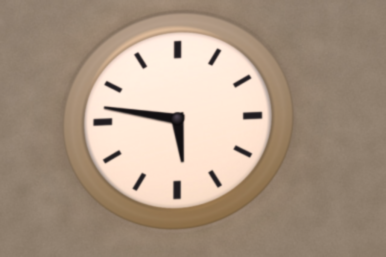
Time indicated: 5:47
